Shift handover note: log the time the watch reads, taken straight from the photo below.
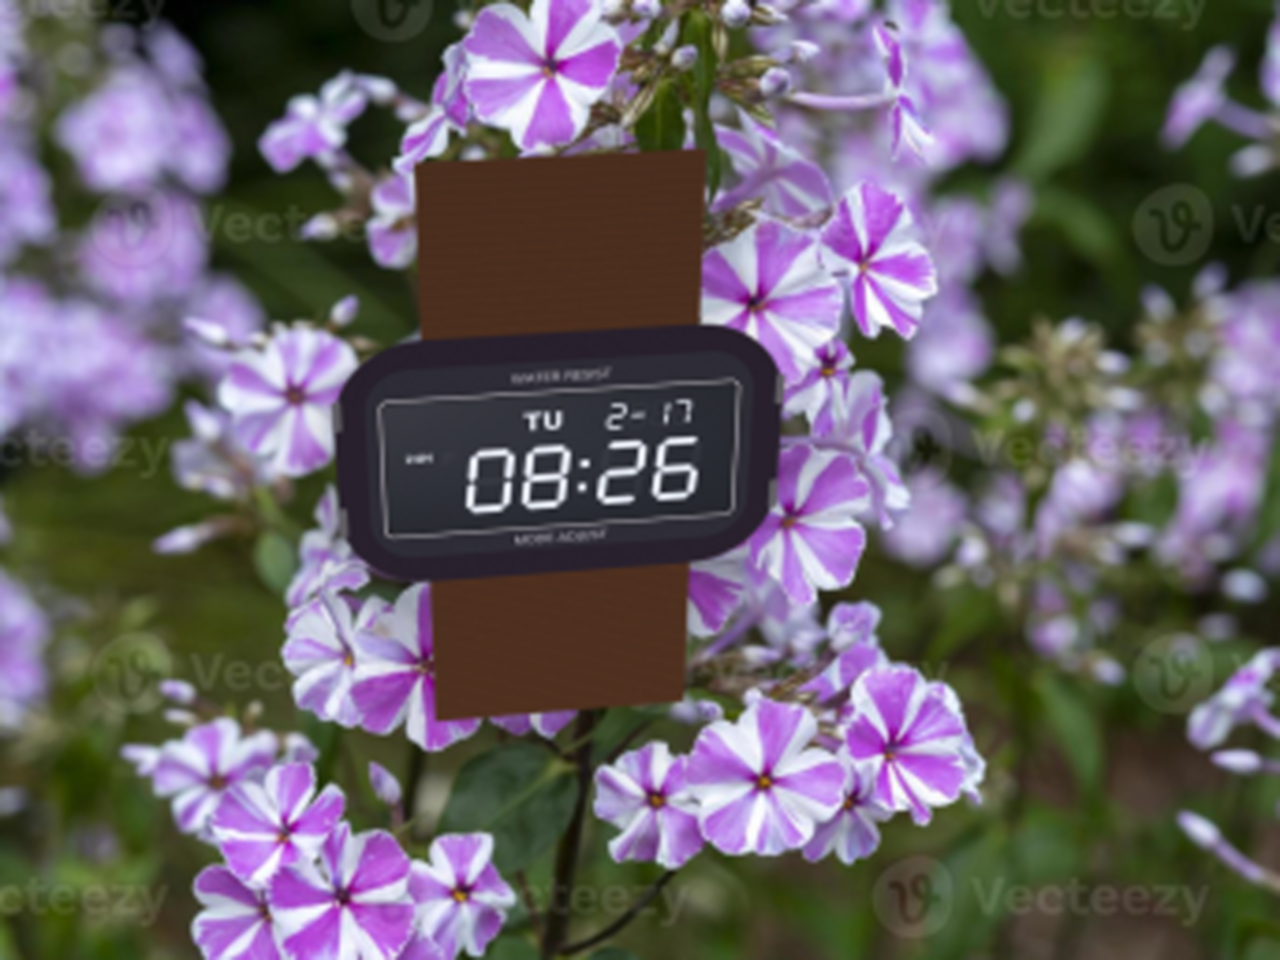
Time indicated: 8:26
